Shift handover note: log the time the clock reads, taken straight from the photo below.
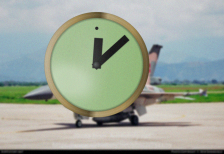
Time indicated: 12:08
